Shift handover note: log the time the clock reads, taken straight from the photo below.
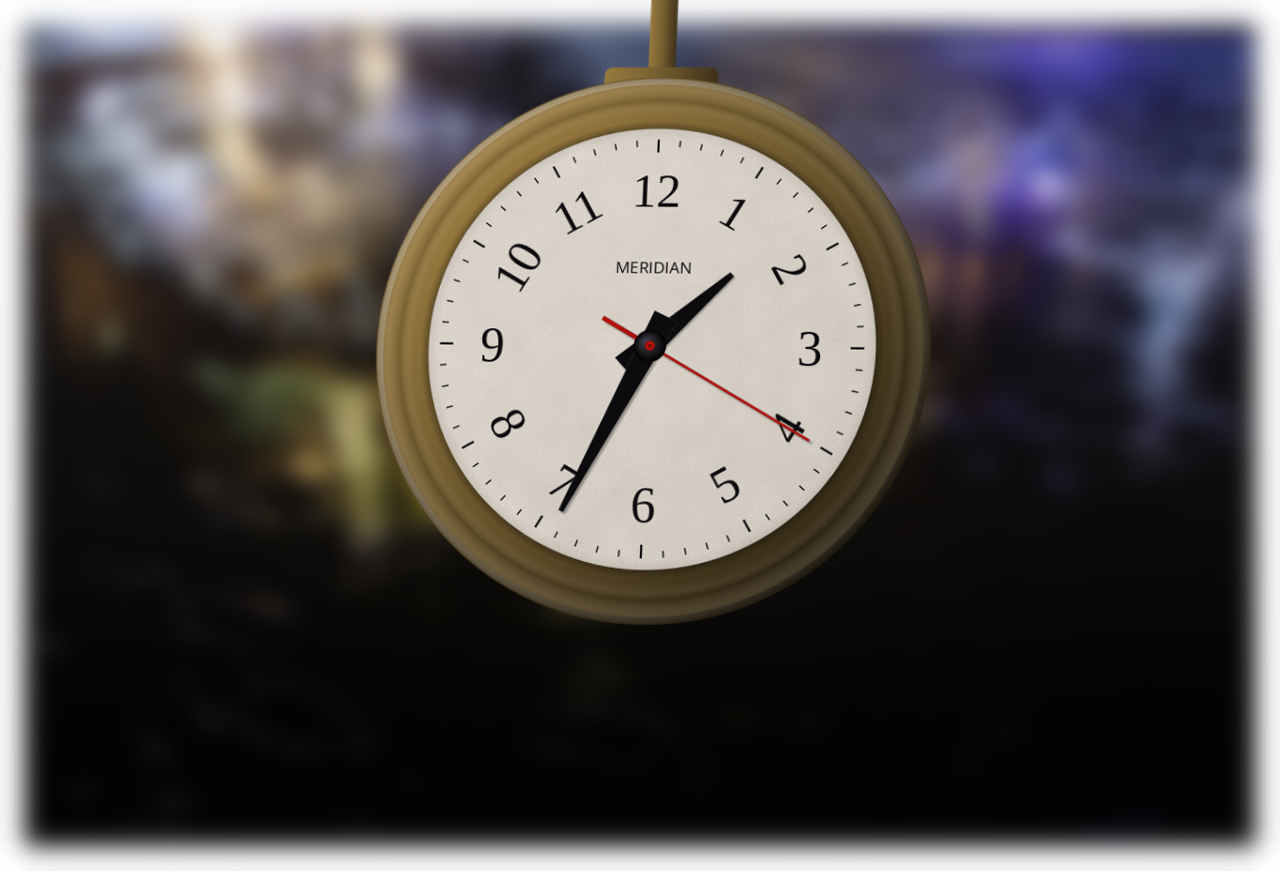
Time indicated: 1:34:20
